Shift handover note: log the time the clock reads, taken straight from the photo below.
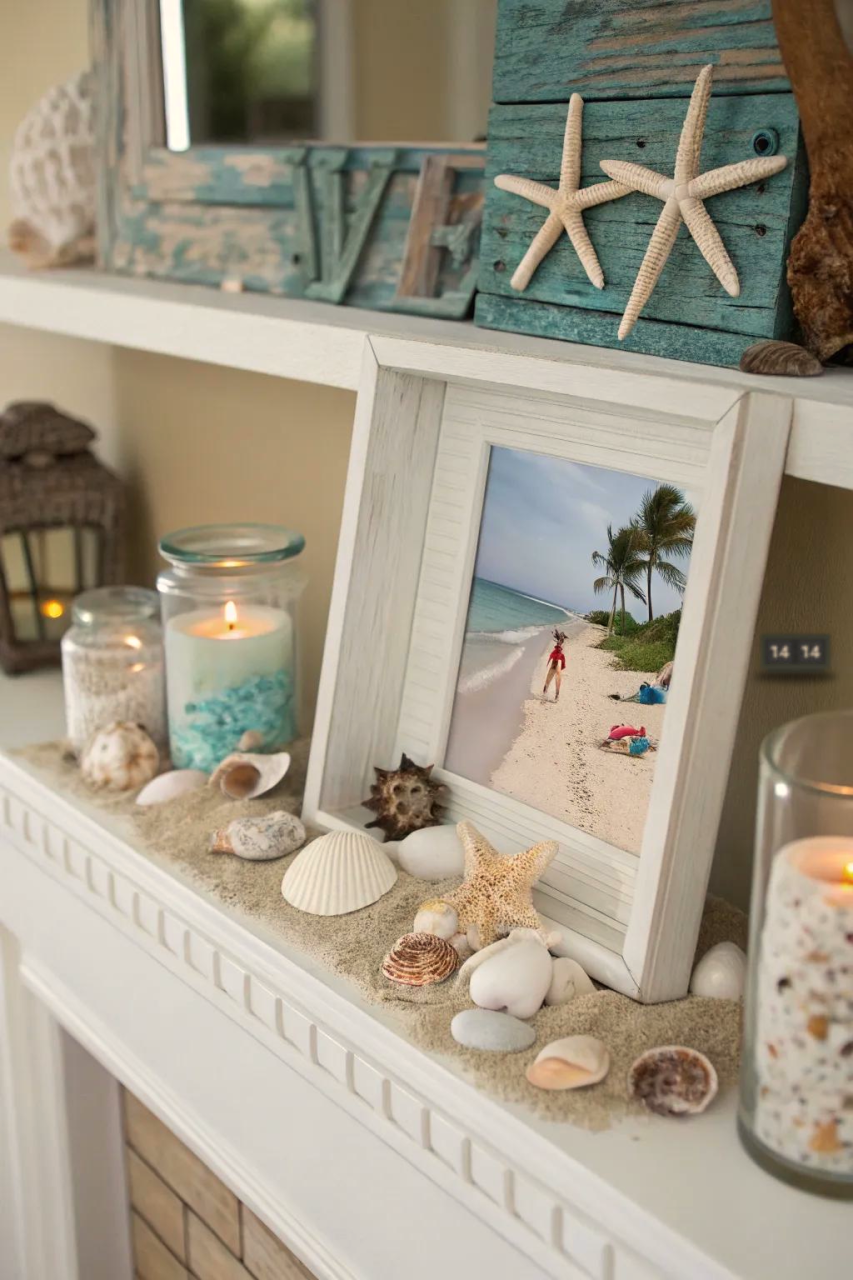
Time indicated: 14:14
